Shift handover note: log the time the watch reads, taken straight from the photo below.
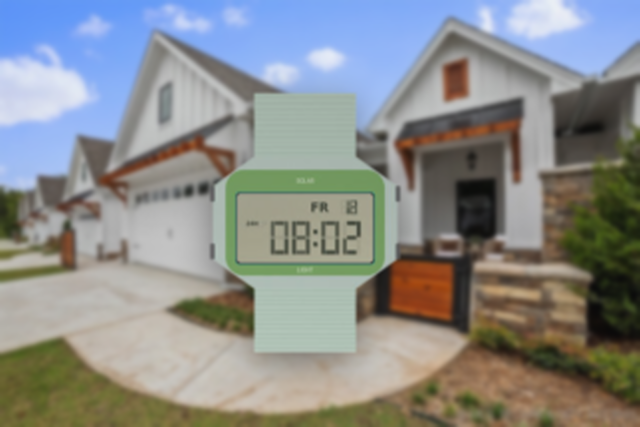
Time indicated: 8:02
